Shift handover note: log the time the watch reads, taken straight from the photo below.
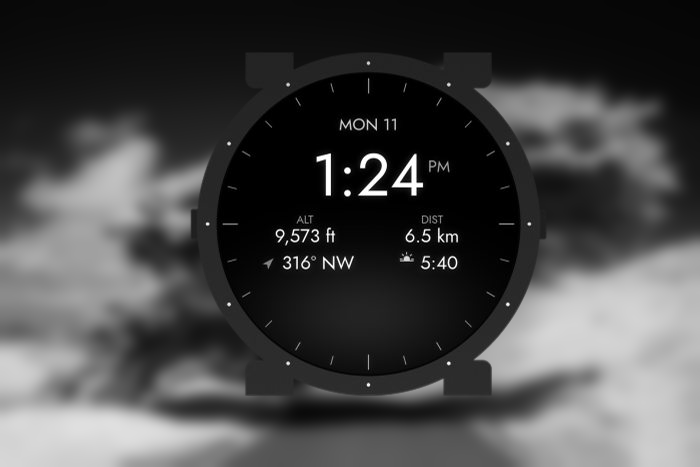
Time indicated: 1:24
